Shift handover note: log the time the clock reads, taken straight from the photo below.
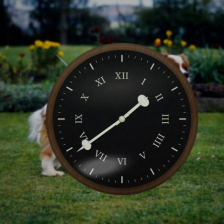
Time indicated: 1:39
